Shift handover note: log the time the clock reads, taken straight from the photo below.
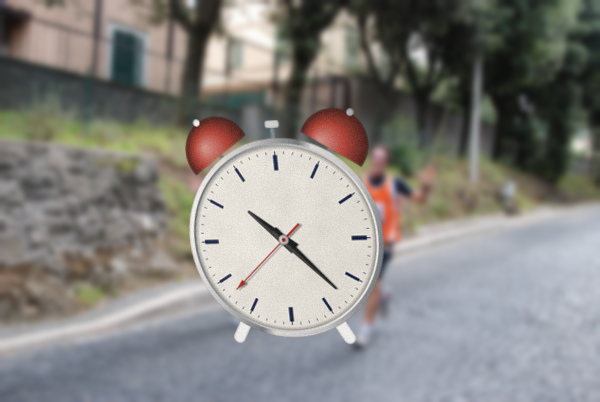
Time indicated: 10:22:38
